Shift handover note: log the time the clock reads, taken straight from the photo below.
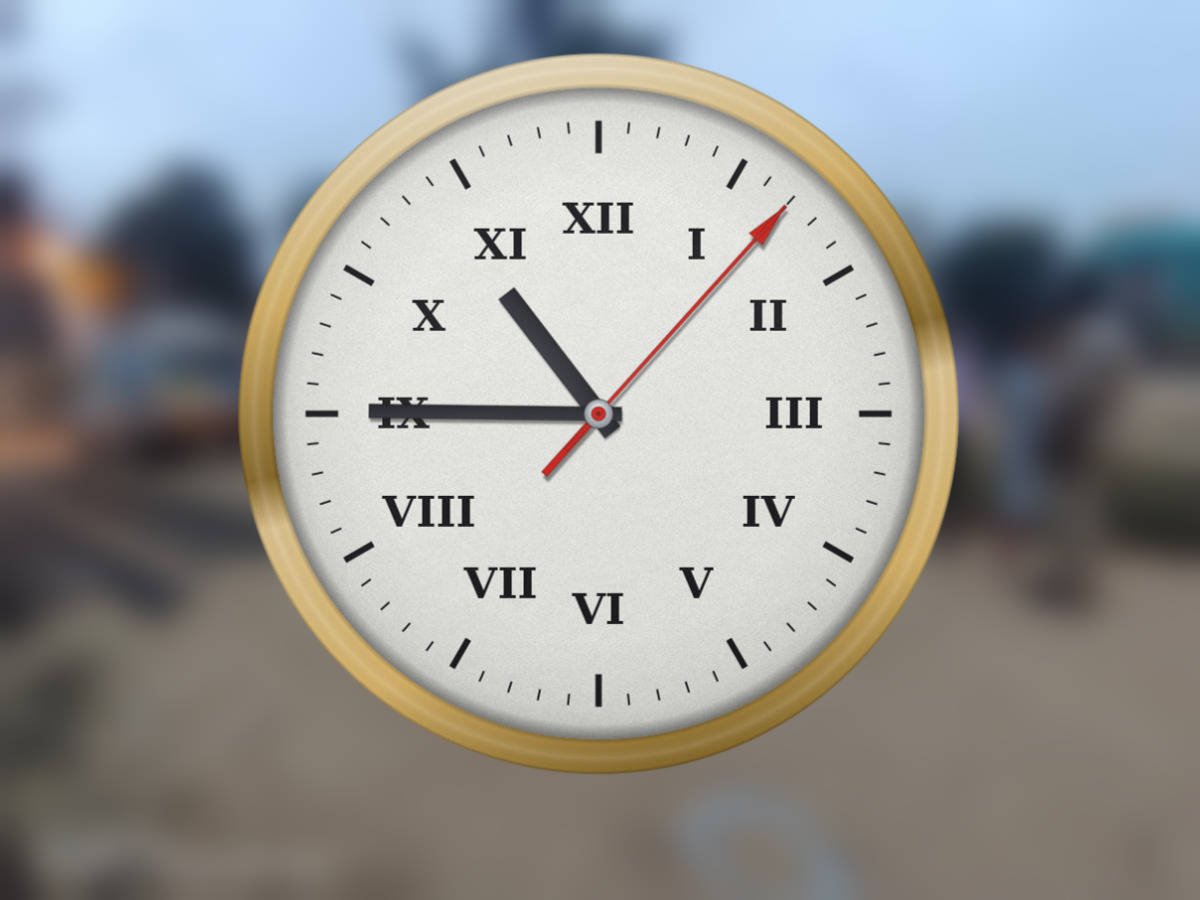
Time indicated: 10:45:07
